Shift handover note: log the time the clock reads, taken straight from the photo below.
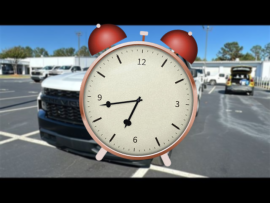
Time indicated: 6:43
